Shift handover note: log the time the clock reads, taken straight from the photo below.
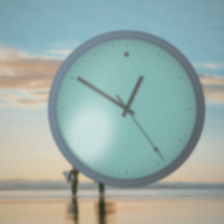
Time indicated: 12:50:24
